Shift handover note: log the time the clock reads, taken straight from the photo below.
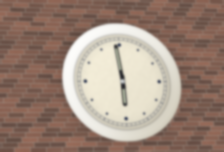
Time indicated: 5:59
